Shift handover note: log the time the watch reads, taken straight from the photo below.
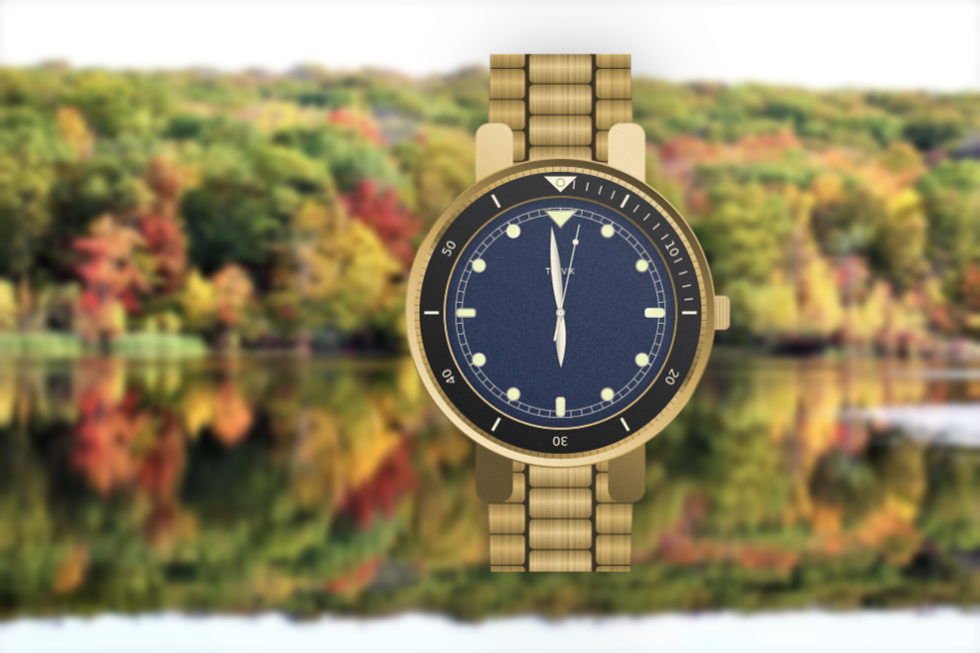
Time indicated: 5:59:02
